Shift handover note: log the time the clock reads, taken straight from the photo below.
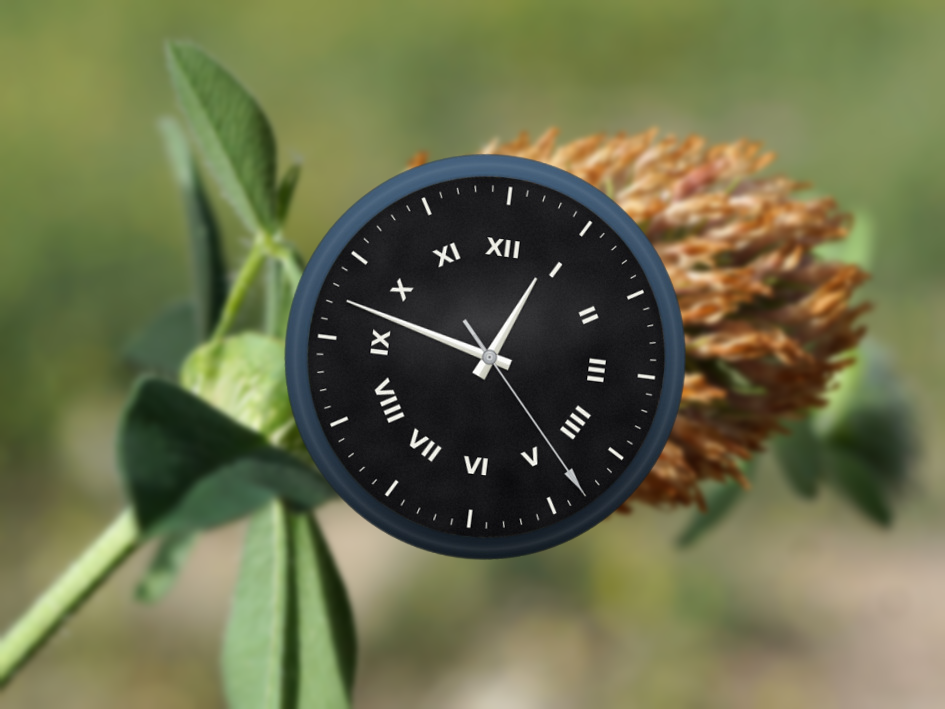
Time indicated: 12:47:23
